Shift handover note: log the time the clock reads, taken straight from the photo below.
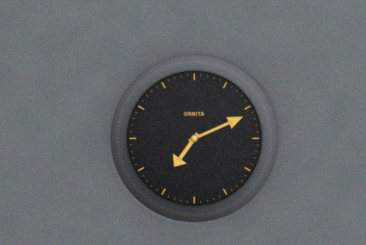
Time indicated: 7:11
